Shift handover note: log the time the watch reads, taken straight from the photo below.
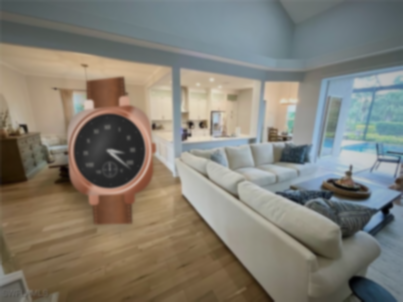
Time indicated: 3:22
